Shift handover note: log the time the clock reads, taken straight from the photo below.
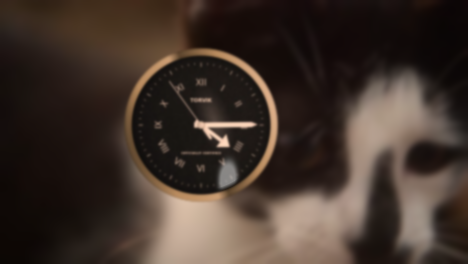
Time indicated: 4:14:54
